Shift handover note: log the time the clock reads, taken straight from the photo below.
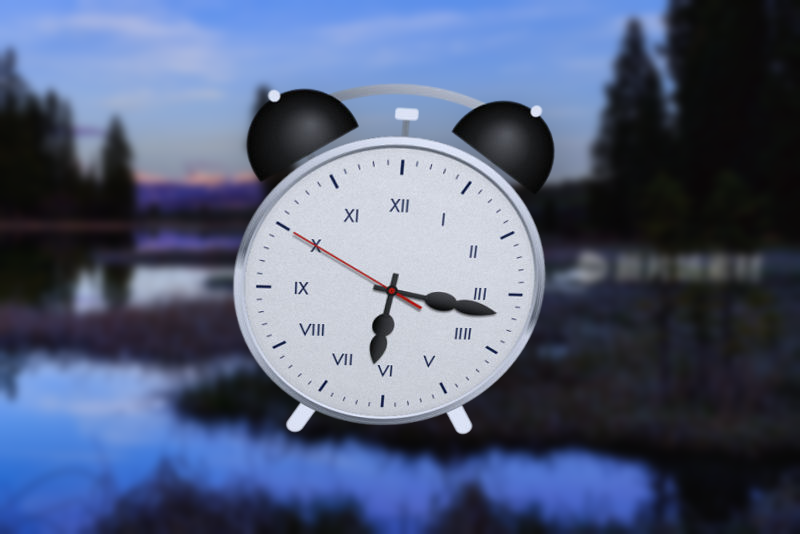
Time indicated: 6:16:50
